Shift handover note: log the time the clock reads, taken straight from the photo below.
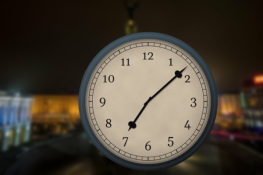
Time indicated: 7:08
